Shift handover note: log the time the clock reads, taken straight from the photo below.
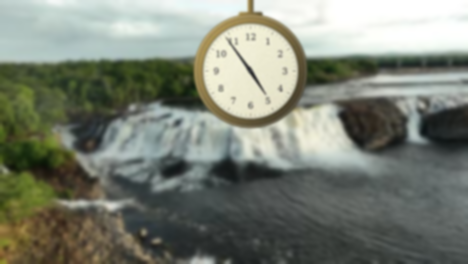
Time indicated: 4:54
